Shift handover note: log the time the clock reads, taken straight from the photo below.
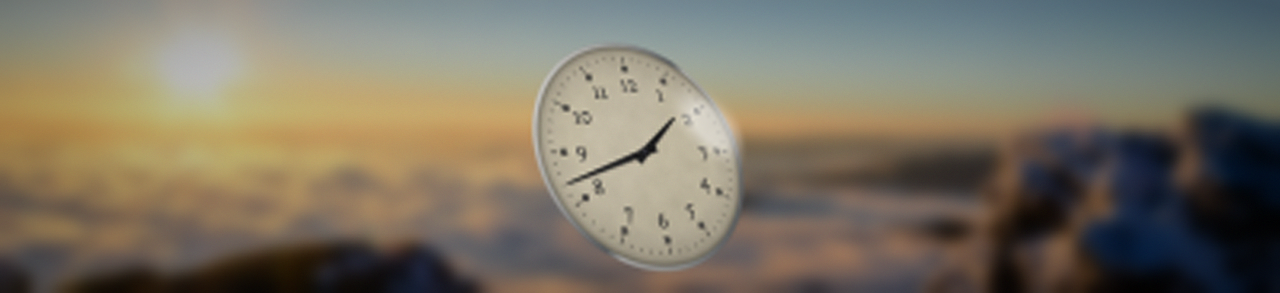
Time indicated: 1:42
